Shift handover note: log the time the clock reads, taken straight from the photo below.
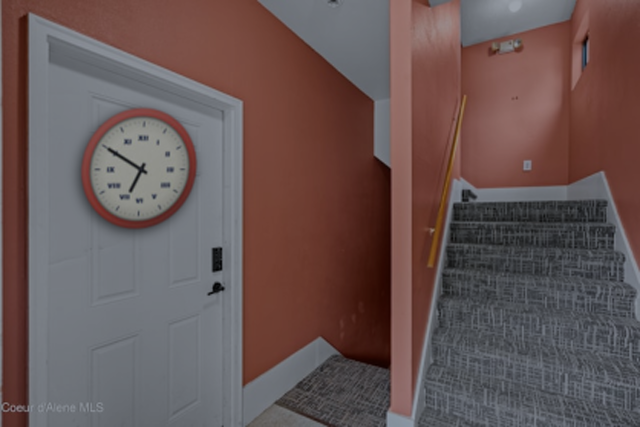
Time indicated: 6:50
